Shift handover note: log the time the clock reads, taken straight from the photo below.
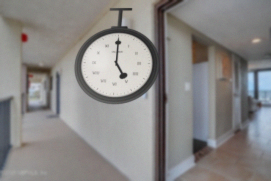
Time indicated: 5:00
